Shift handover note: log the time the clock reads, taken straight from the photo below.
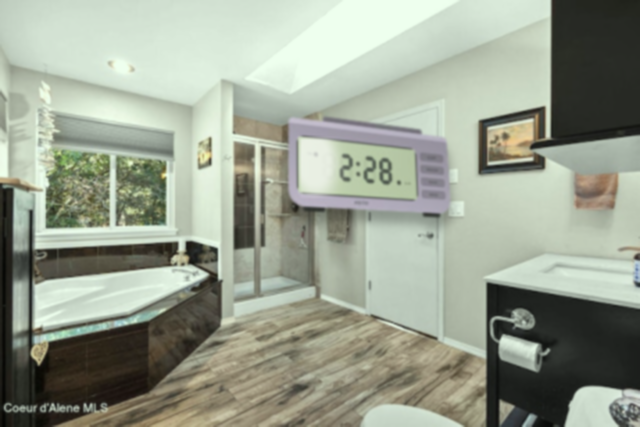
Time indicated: 2:28
